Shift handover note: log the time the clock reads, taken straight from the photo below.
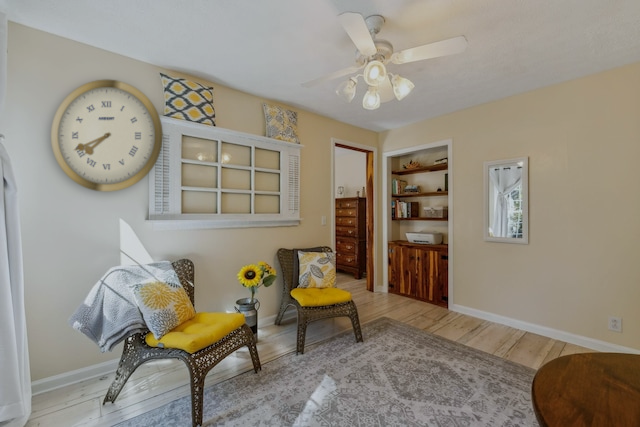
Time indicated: 7:41
